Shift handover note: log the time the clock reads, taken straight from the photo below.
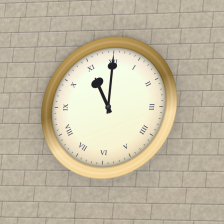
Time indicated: 11:00
